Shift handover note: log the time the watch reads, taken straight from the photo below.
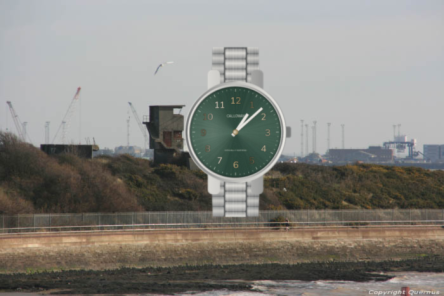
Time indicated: 1:08
